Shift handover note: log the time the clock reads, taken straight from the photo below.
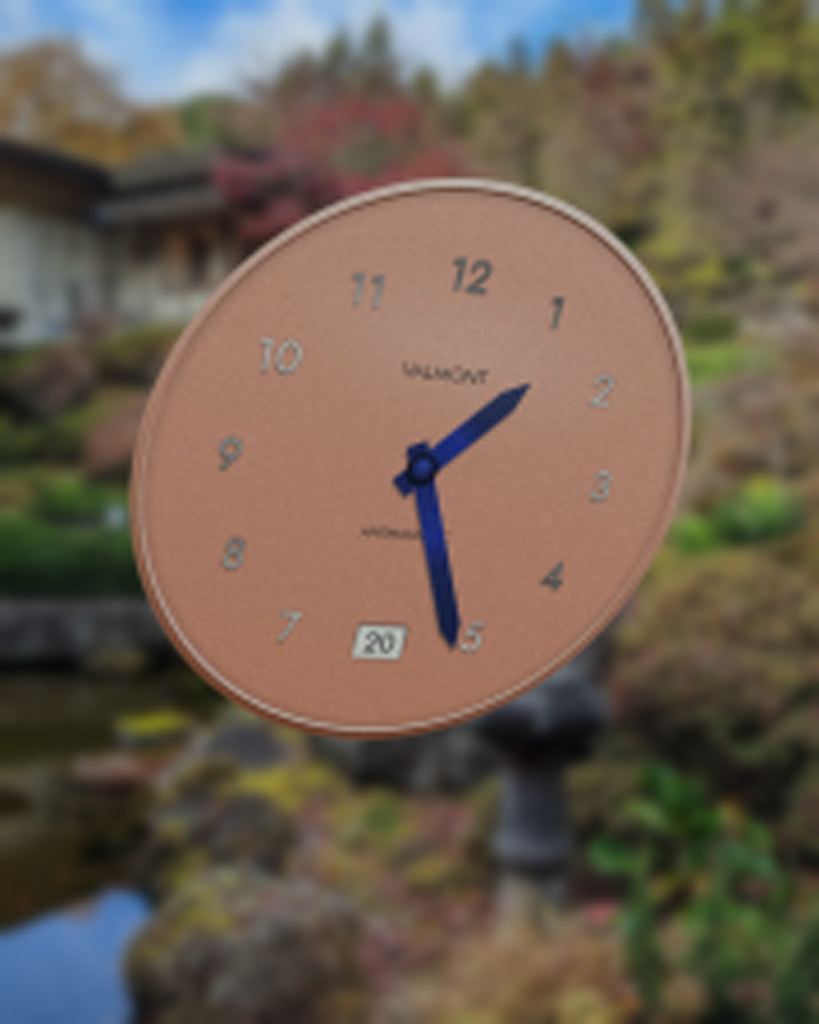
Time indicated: 1:26
